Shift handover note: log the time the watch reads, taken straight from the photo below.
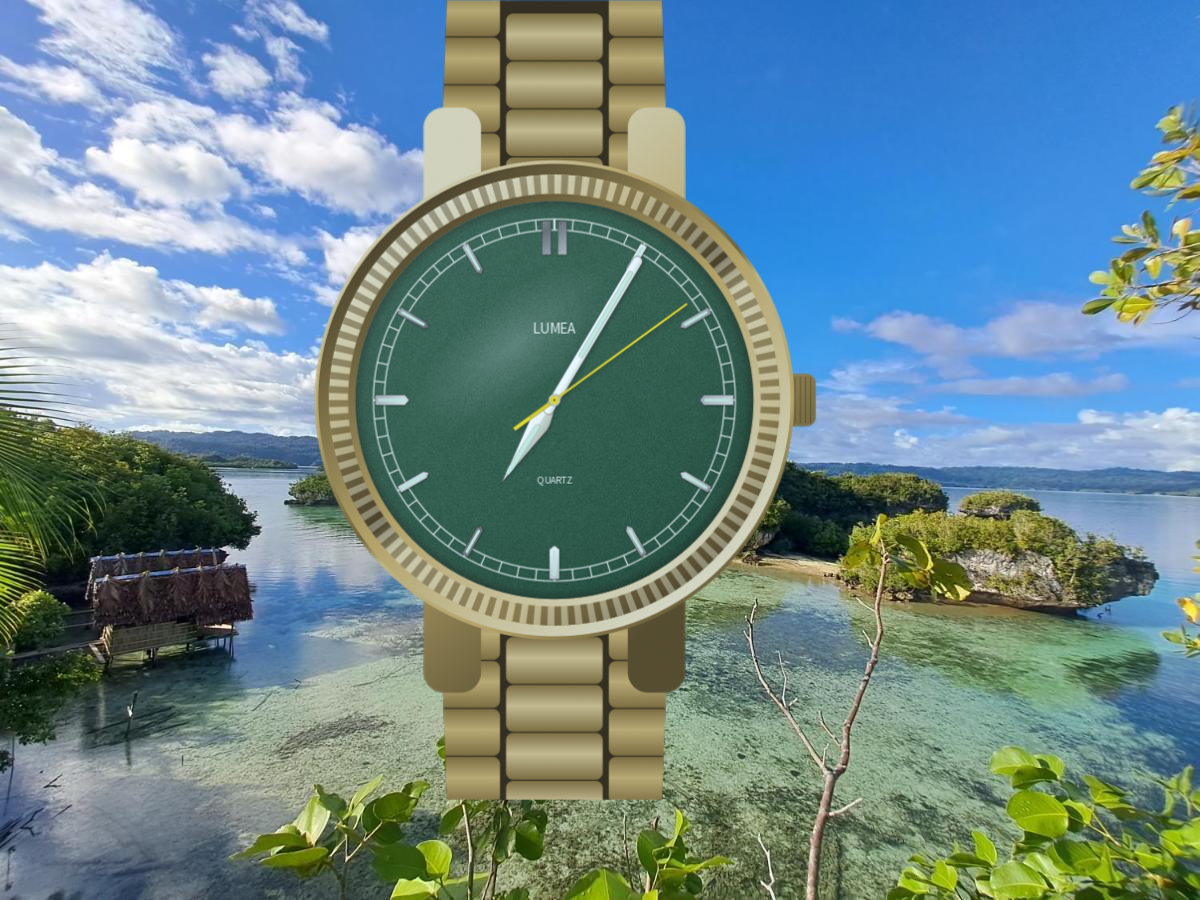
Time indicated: 7:05:09
